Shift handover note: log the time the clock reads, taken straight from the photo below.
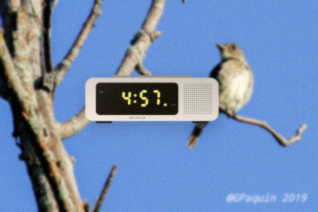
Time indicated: 4:57
